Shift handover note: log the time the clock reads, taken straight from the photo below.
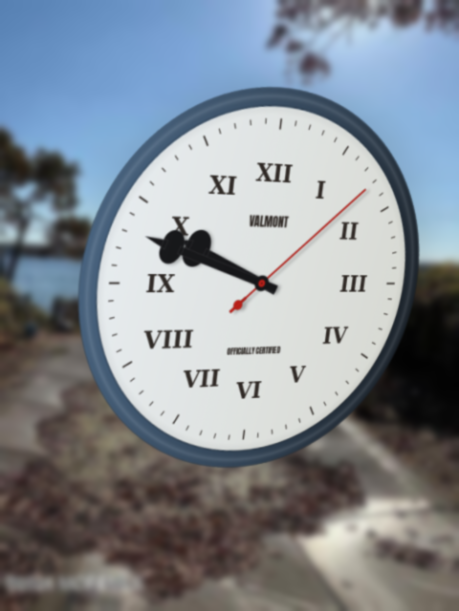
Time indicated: 9:48:08
